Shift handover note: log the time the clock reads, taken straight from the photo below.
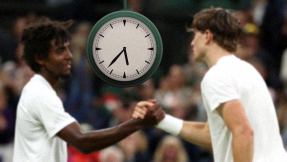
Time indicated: 5:37
